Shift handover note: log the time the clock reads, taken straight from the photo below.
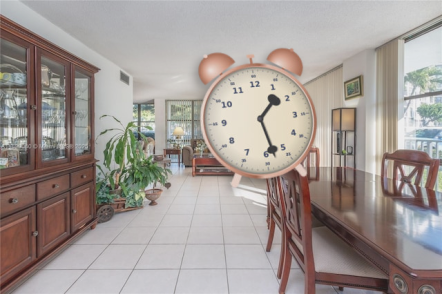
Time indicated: 1:28
